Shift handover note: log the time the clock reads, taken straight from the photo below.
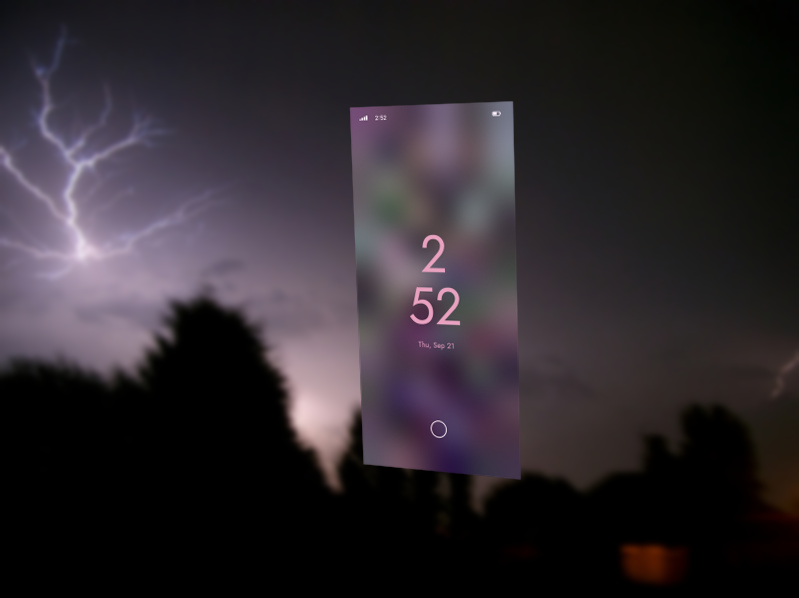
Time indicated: 2:52
